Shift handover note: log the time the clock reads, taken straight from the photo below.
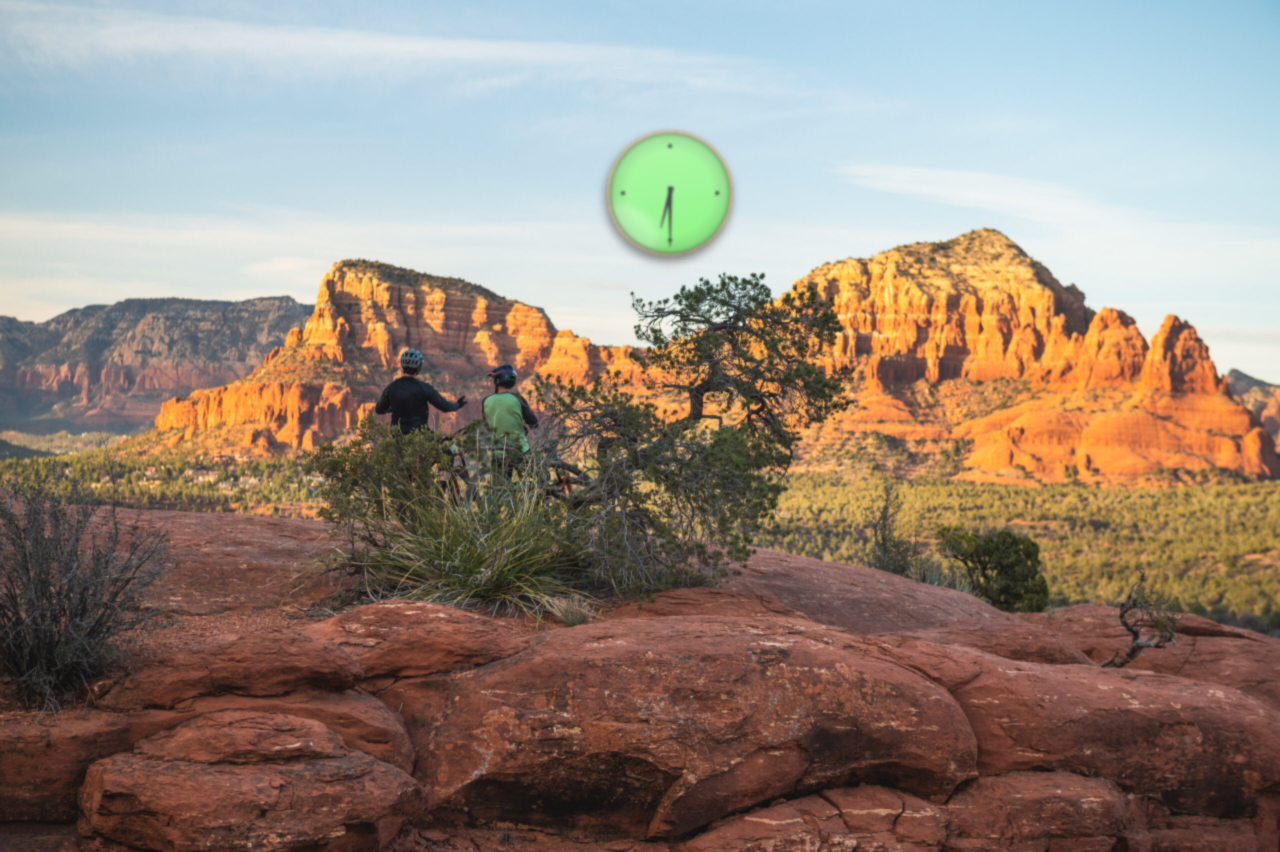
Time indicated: 6:30
